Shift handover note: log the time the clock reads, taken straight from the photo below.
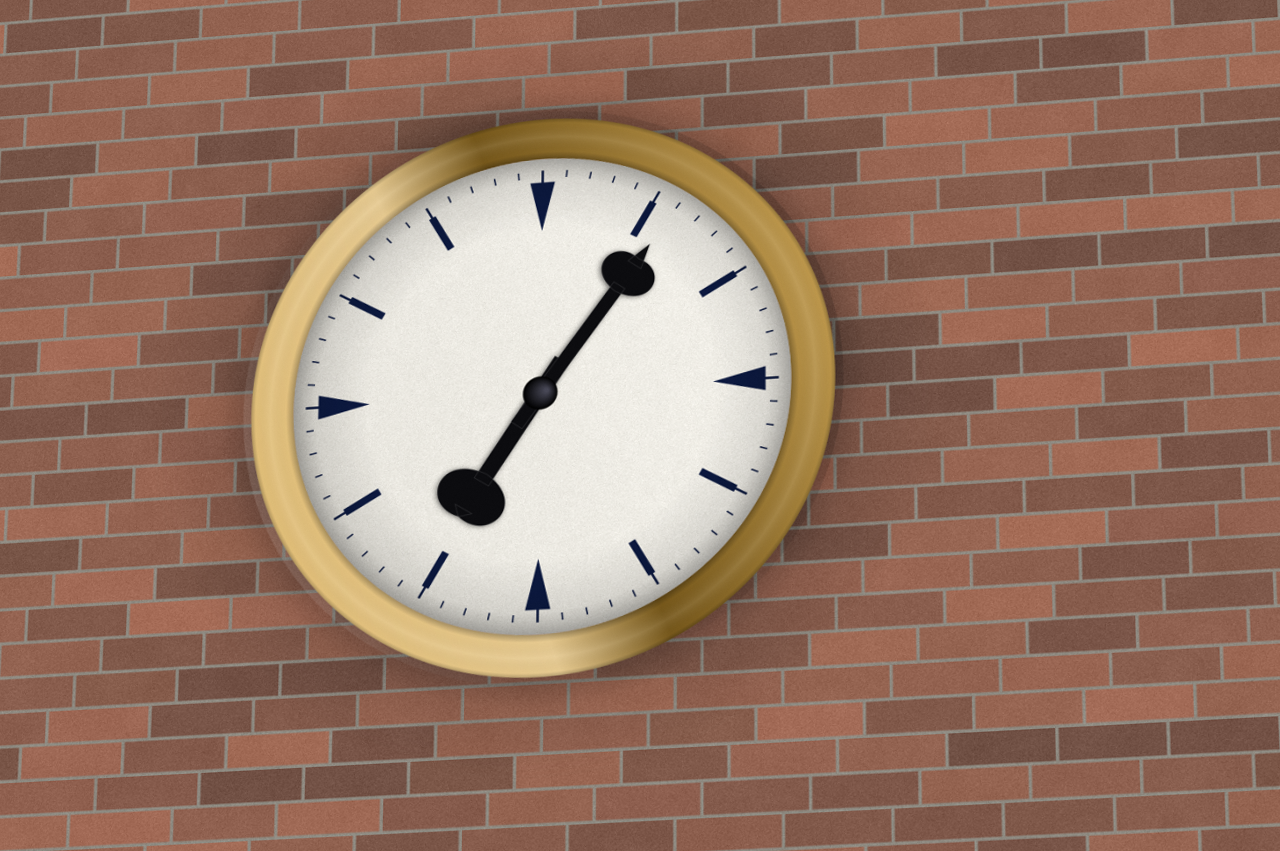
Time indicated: 7:06
